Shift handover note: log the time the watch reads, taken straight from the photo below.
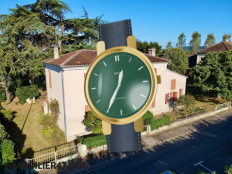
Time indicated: 12:35
